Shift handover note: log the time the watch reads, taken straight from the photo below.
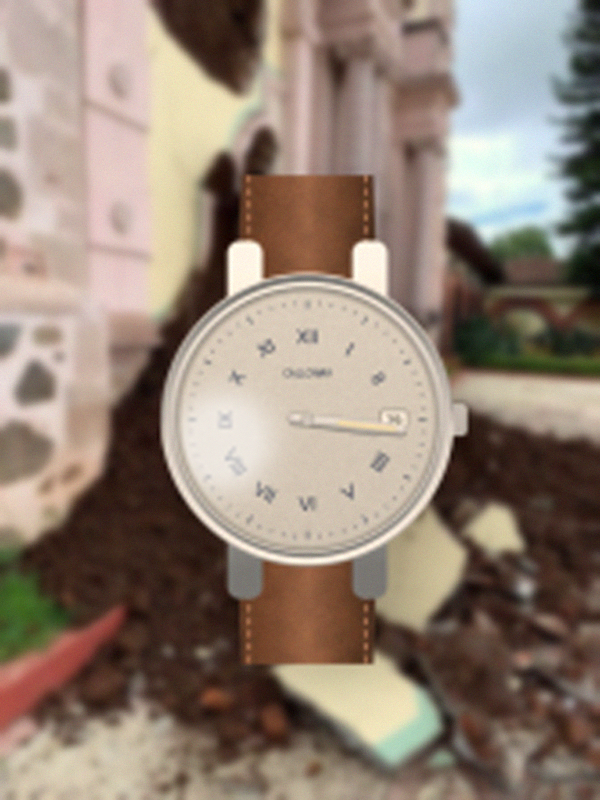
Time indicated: 3:16
